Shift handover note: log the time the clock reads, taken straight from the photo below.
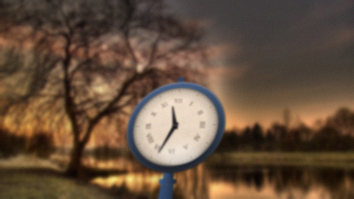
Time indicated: 11:34
